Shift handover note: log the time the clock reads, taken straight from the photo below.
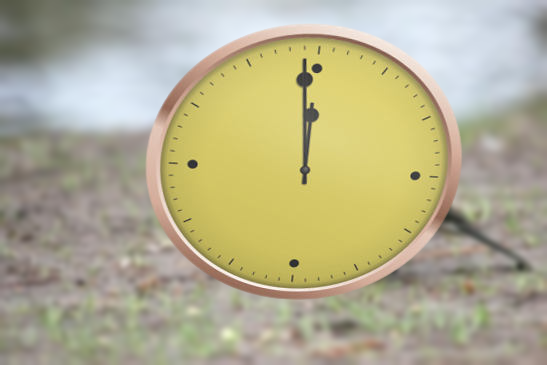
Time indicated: 11:59
